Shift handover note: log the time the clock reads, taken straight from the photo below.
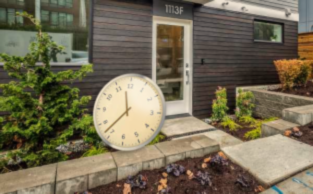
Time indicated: 11:37
